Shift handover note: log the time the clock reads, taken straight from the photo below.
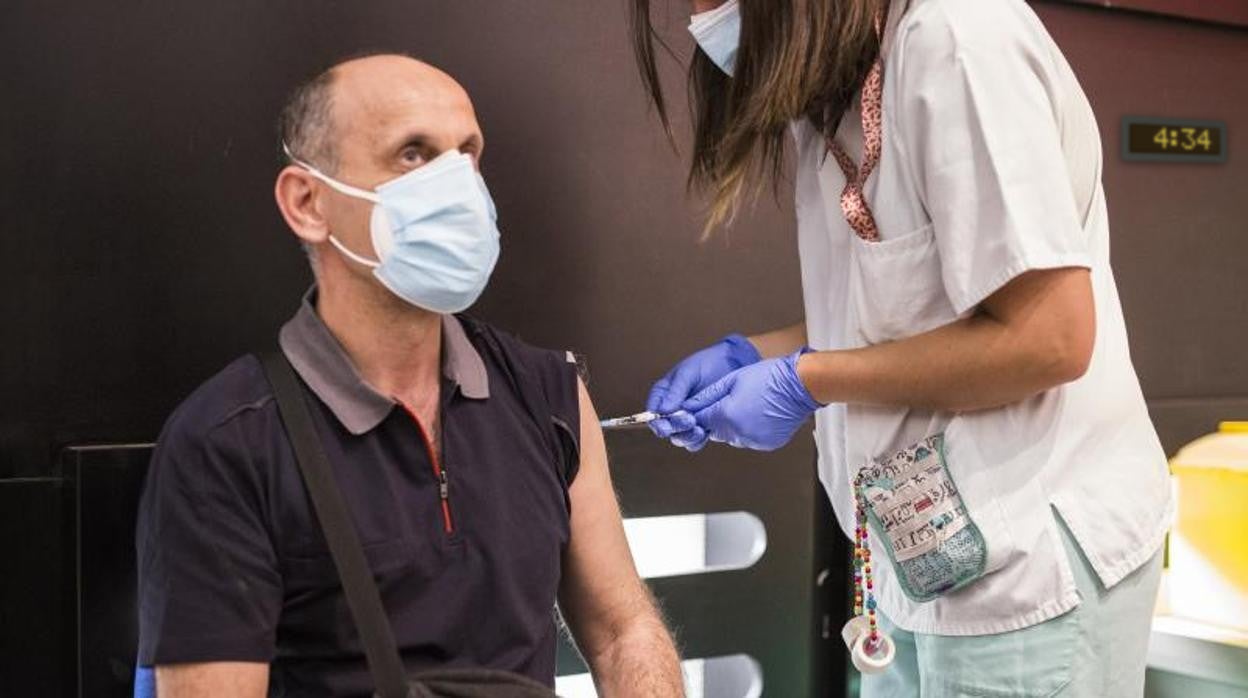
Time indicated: 4:34
